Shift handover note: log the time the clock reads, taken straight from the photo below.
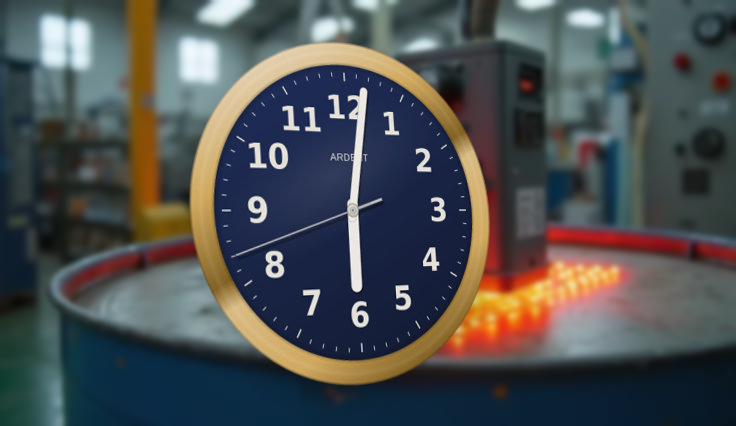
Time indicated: 6:01:42
